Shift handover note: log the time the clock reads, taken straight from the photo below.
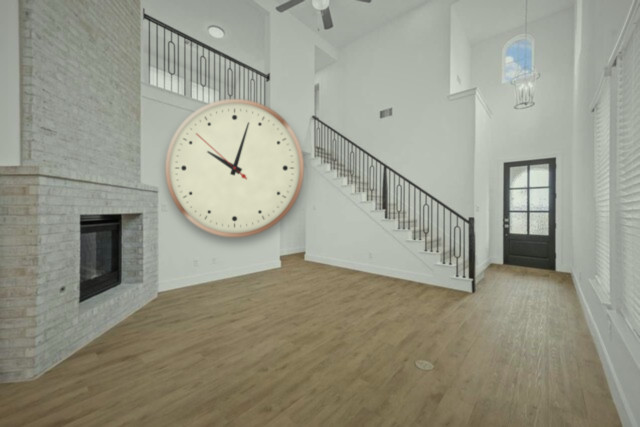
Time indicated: 10:02:52
